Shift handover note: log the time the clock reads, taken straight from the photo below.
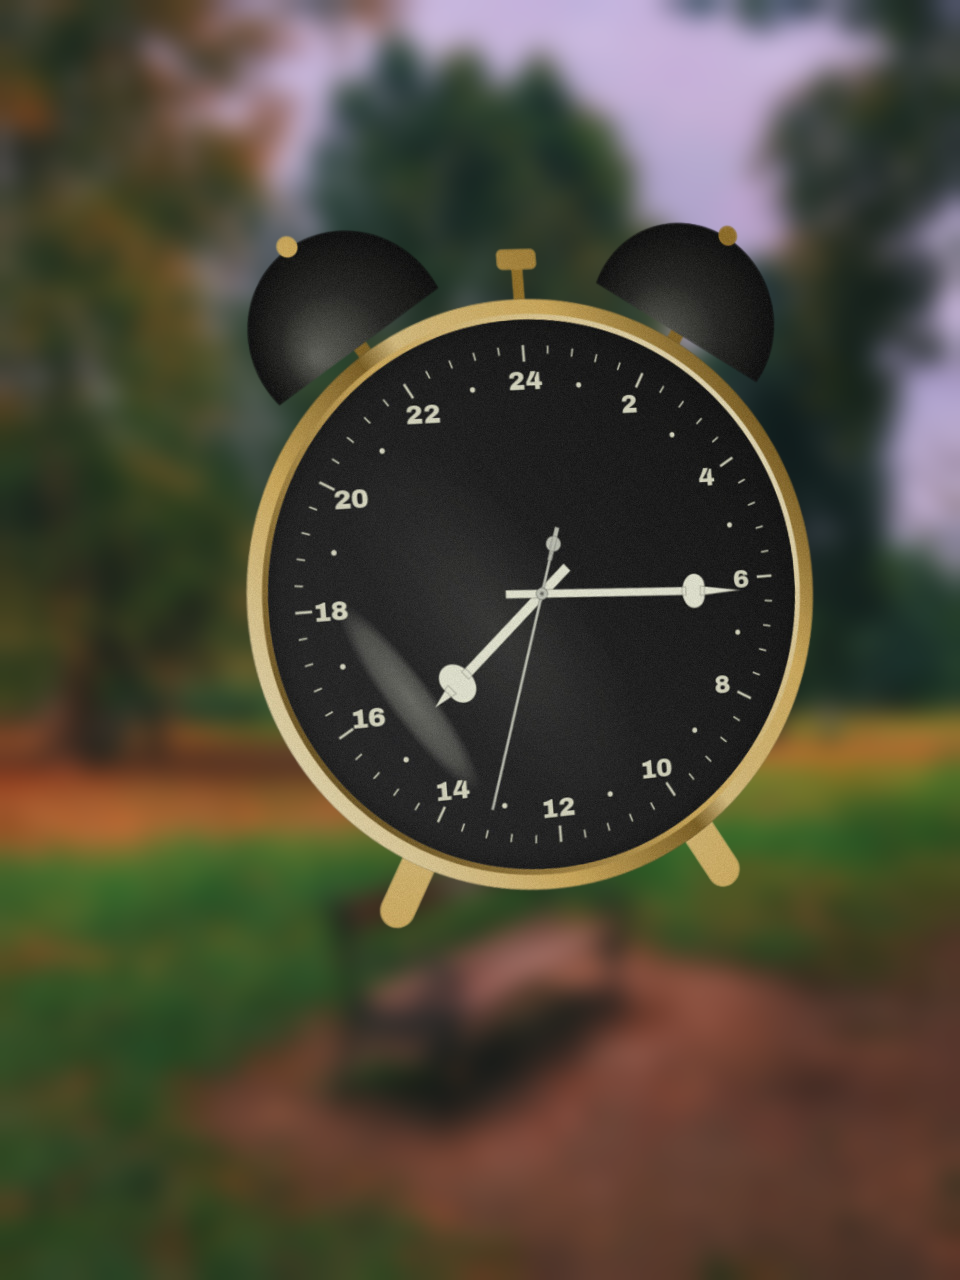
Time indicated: 15:15:33
